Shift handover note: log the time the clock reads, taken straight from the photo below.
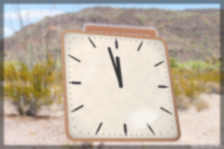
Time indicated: 11:58
